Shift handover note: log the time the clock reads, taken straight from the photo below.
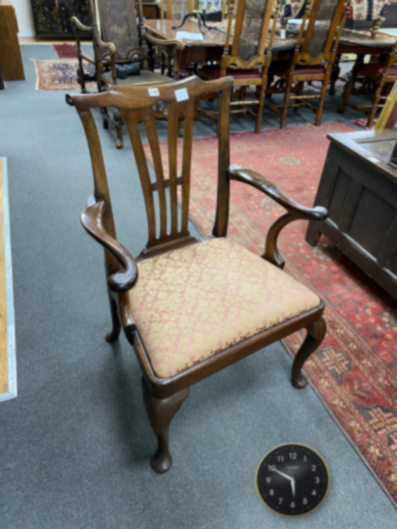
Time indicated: 5:50
